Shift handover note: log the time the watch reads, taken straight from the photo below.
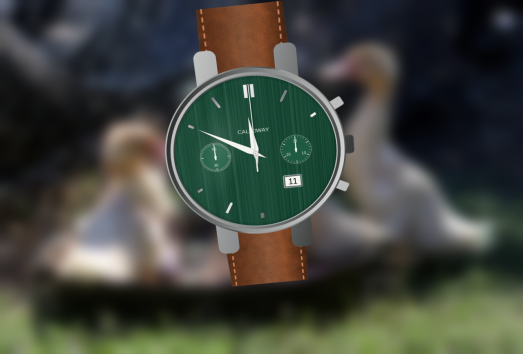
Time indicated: 11:50
